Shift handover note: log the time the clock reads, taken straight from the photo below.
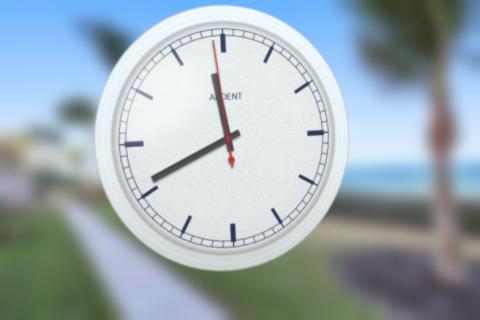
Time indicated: 11:40:59
